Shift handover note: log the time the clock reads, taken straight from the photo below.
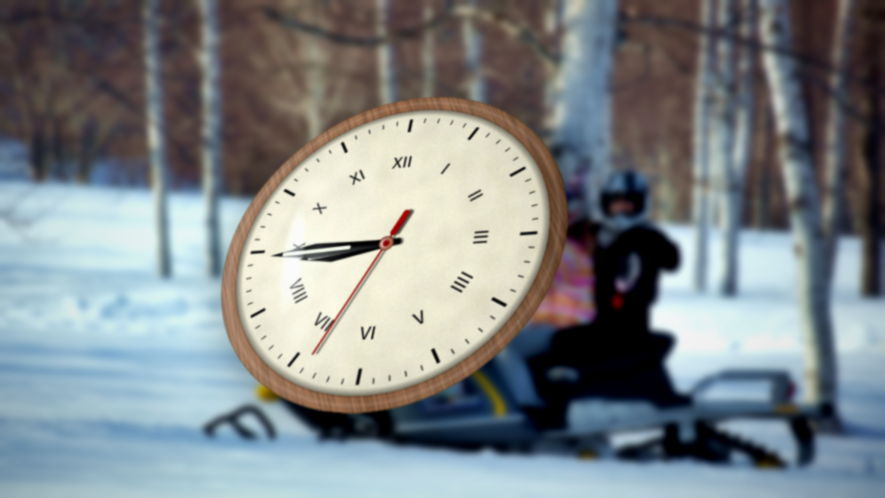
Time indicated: 8:44:34
